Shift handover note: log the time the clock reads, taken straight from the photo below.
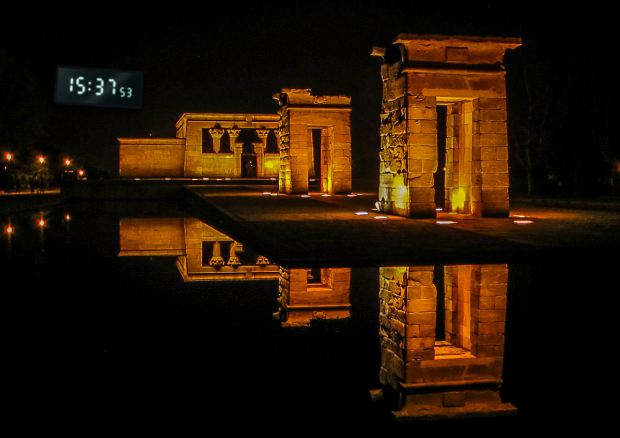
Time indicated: 15:37:53
